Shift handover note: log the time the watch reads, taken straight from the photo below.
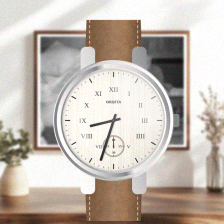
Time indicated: 8:33
